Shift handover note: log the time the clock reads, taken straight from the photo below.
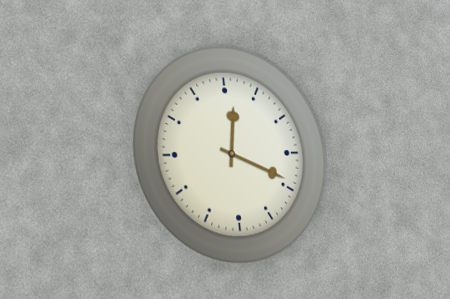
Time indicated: 12:19
